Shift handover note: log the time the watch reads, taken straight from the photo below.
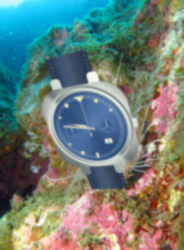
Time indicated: 9:47
